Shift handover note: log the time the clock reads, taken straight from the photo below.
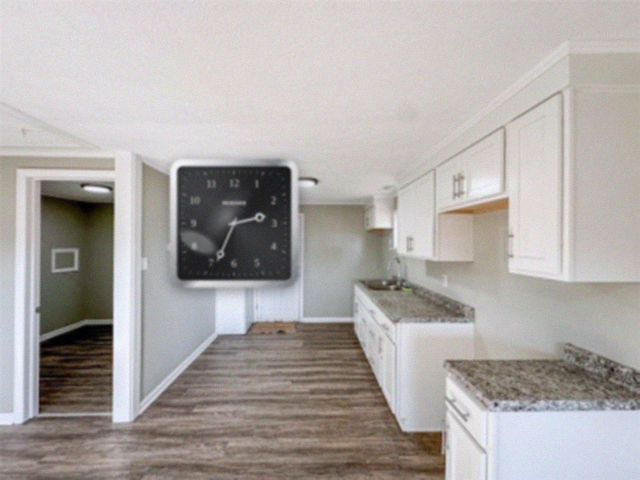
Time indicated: 2:34
